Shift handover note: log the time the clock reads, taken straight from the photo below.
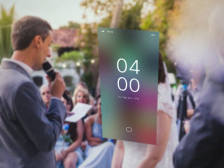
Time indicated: 4:00
